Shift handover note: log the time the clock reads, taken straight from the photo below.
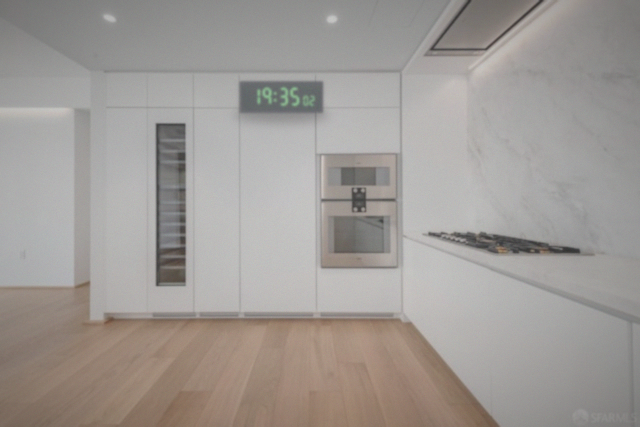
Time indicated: 19:35
